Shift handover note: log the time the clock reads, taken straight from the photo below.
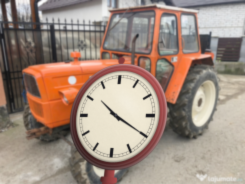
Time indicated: 10:20
